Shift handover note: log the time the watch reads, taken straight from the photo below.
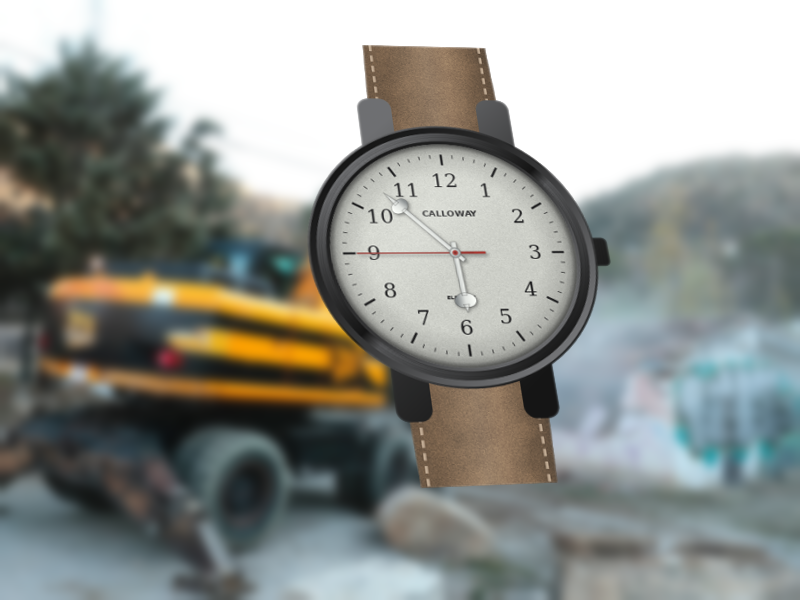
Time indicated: 5:52:45
